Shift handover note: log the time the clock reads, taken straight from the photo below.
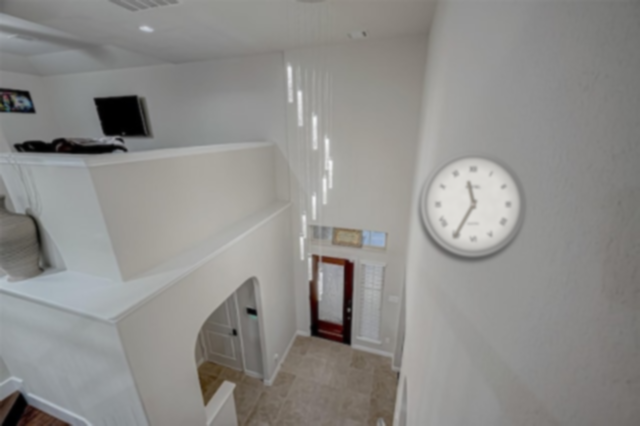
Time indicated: 11:35
